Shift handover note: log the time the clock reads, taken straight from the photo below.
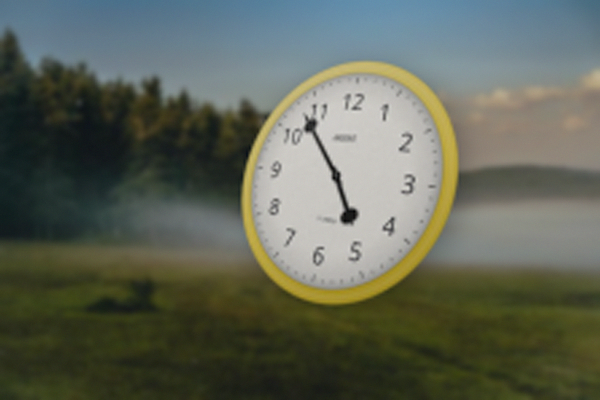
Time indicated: 4:53
